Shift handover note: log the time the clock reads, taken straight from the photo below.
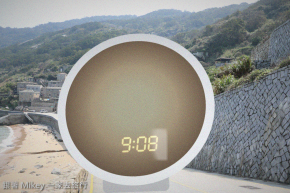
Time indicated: 9:08
